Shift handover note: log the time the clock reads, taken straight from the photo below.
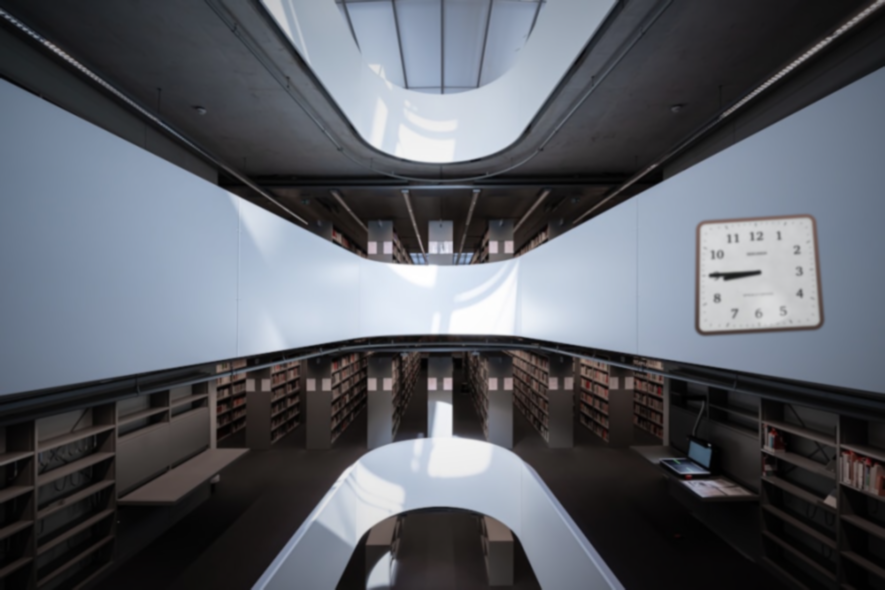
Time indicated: 8:45
